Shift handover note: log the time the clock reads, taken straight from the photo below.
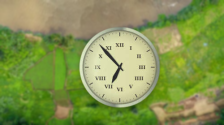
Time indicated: 6:53
